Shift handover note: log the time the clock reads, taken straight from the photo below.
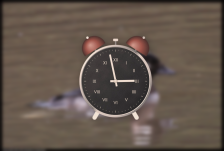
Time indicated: 2:58
